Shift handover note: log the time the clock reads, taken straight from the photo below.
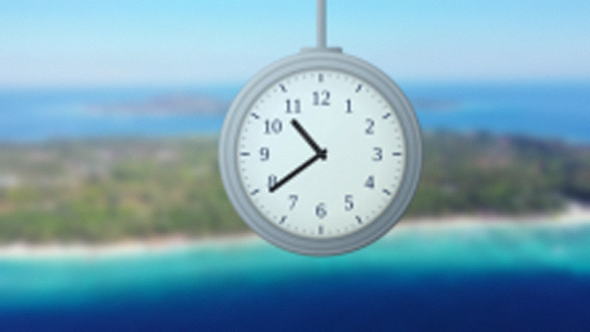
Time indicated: 10:39
